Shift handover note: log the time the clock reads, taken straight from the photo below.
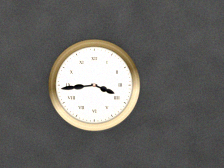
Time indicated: 3:44
